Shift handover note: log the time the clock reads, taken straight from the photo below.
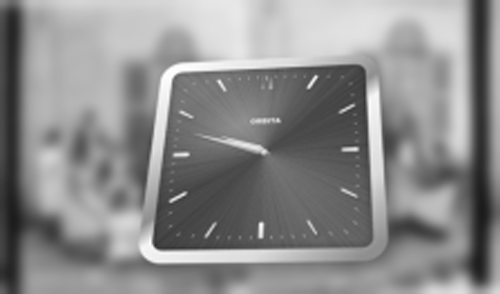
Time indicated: 9:48
